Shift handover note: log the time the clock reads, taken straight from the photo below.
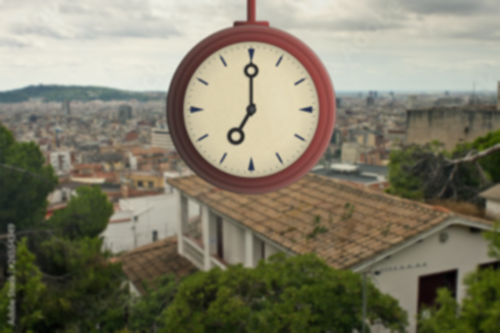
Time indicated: 7:00
